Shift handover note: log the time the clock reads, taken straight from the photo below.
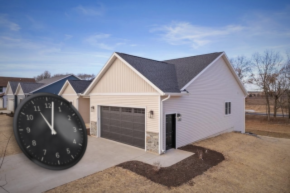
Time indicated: 11:02
